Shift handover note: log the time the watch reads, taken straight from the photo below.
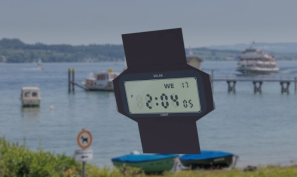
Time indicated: 2:04:05
